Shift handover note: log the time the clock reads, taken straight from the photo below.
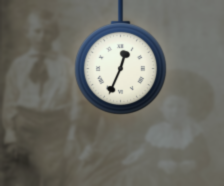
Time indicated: 12:34
